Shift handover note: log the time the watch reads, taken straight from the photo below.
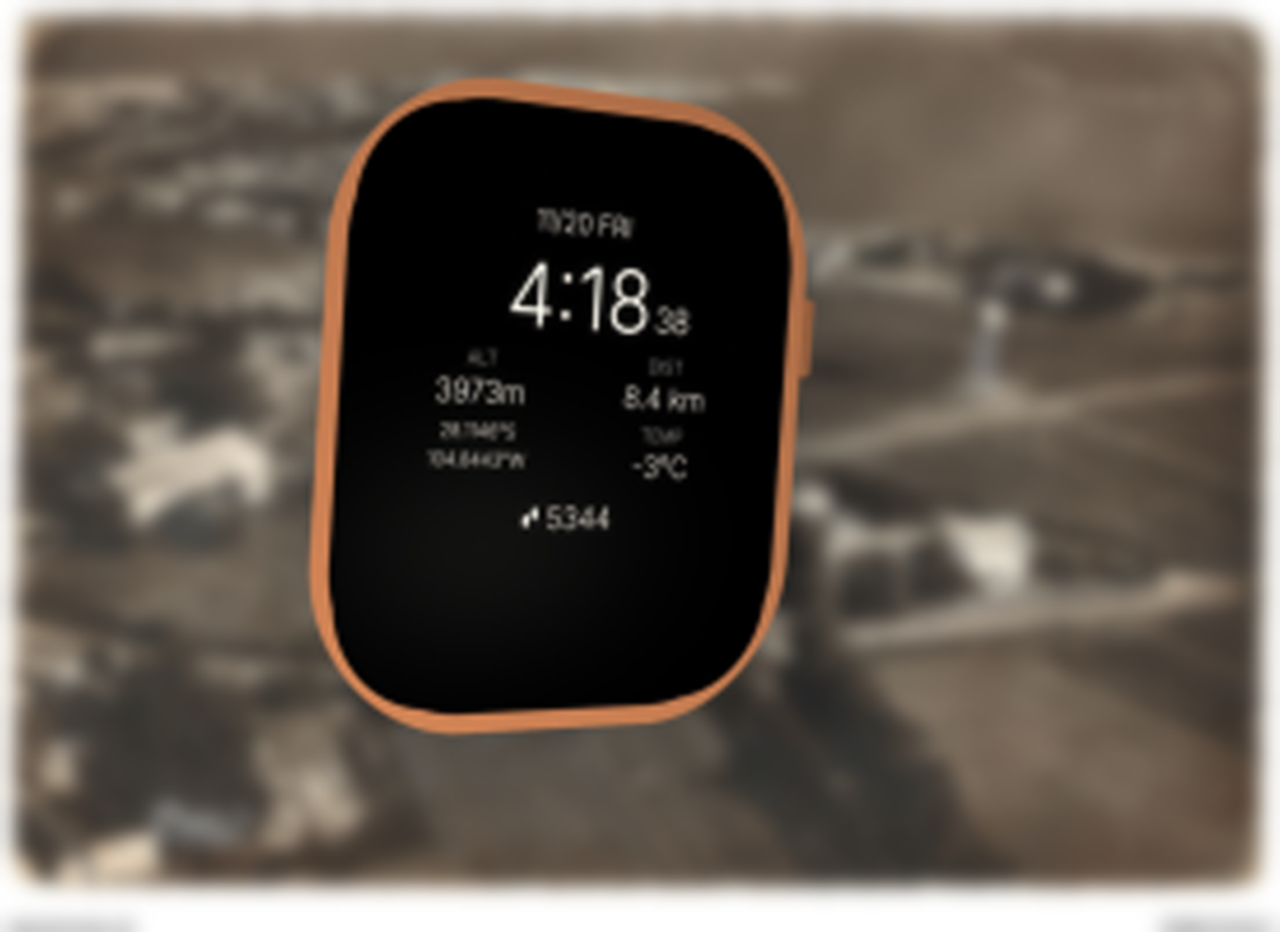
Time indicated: 4:18
